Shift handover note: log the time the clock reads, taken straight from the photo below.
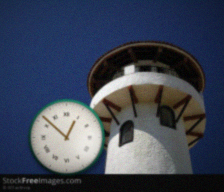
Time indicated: 12:52
